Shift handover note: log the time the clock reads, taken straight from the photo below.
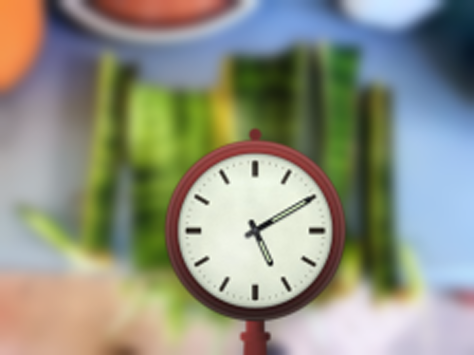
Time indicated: 5:10
